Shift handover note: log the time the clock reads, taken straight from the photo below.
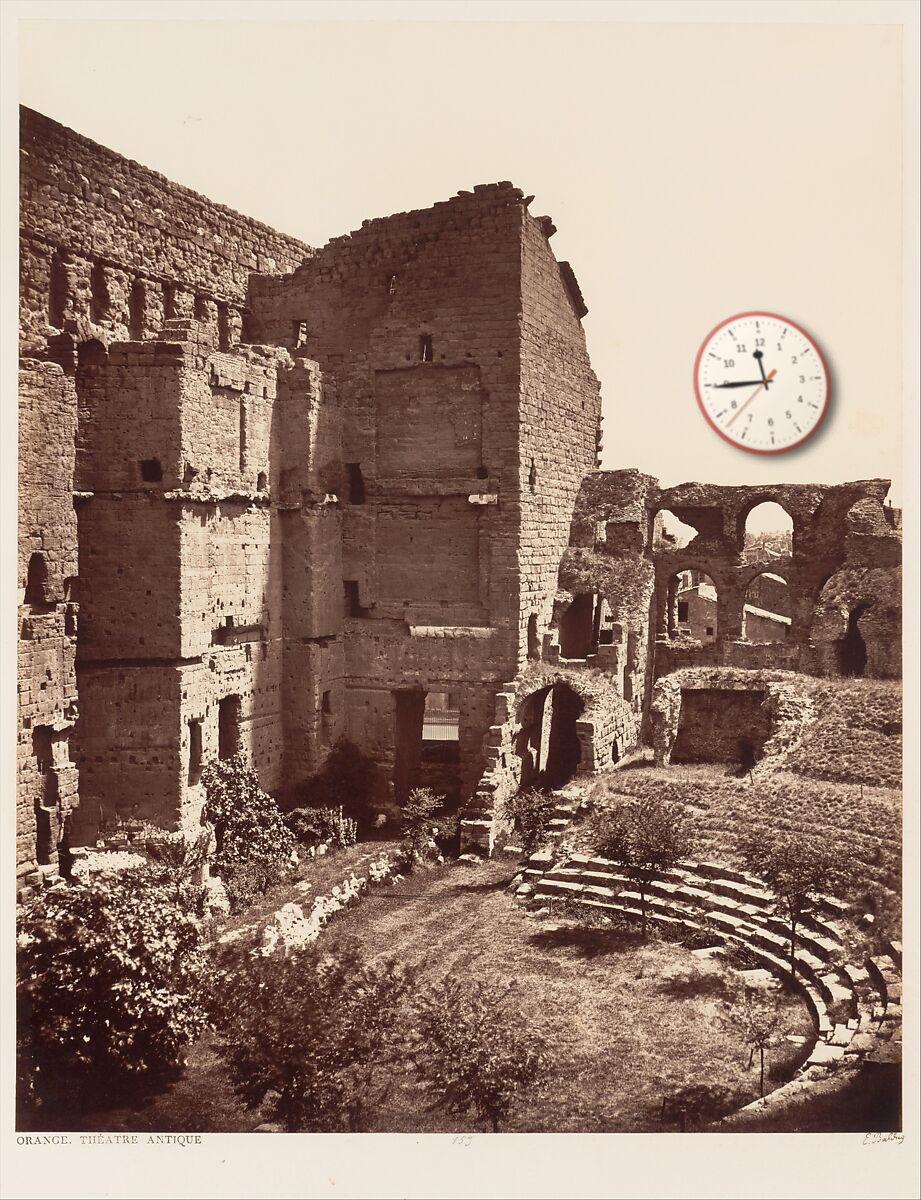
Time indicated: 11:44:38
